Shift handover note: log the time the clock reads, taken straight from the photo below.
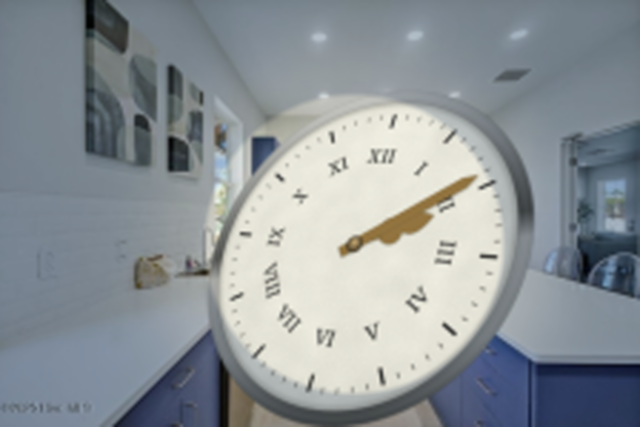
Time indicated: 2:09
